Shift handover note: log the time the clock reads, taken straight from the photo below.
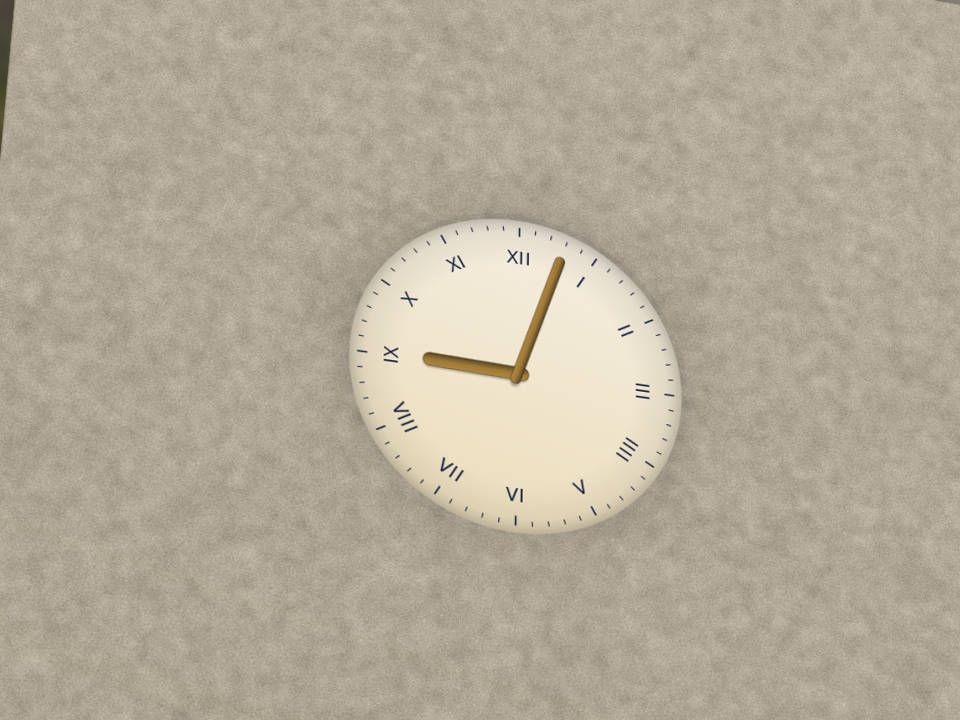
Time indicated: 9:03
